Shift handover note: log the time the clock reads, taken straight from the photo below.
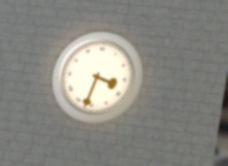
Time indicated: 3:32
